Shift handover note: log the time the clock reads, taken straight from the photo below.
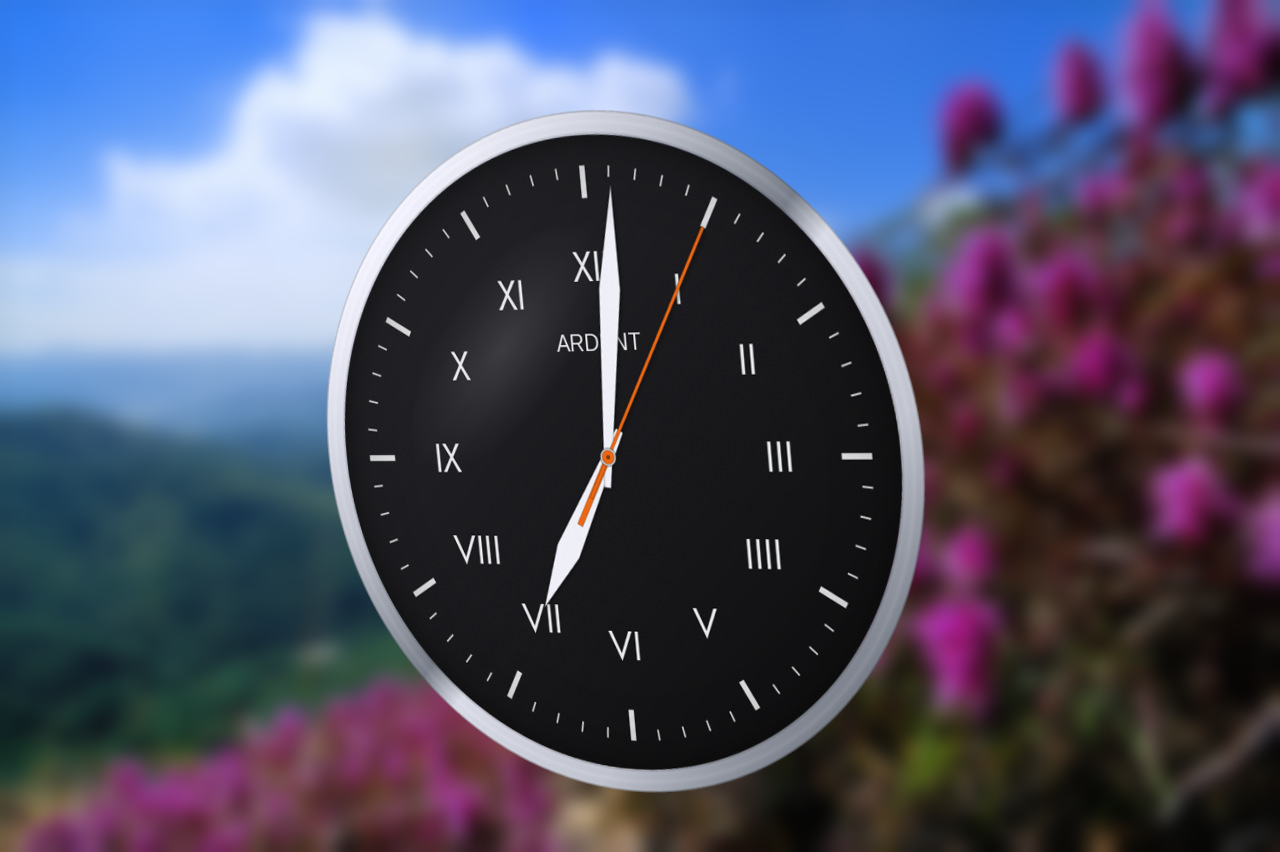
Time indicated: 7:01:05
